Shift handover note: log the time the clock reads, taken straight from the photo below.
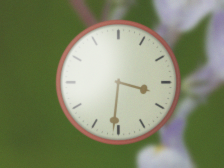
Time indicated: 3:31
